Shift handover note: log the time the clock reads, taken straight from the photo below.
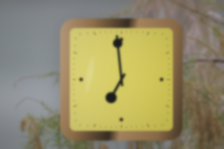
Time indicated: 6:59
